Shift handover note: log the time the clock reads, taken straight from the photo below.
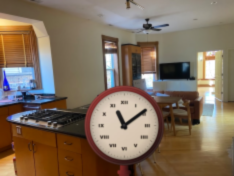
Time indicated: 11:09
